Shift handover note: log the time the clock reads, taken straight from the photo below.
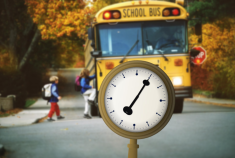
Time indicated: 7:05
